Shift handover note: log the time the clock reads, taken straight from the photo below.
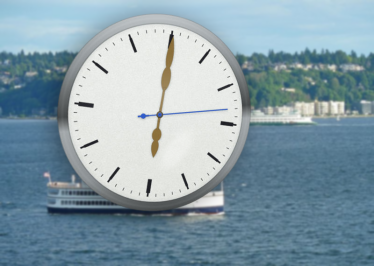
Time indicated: 6:00:13
